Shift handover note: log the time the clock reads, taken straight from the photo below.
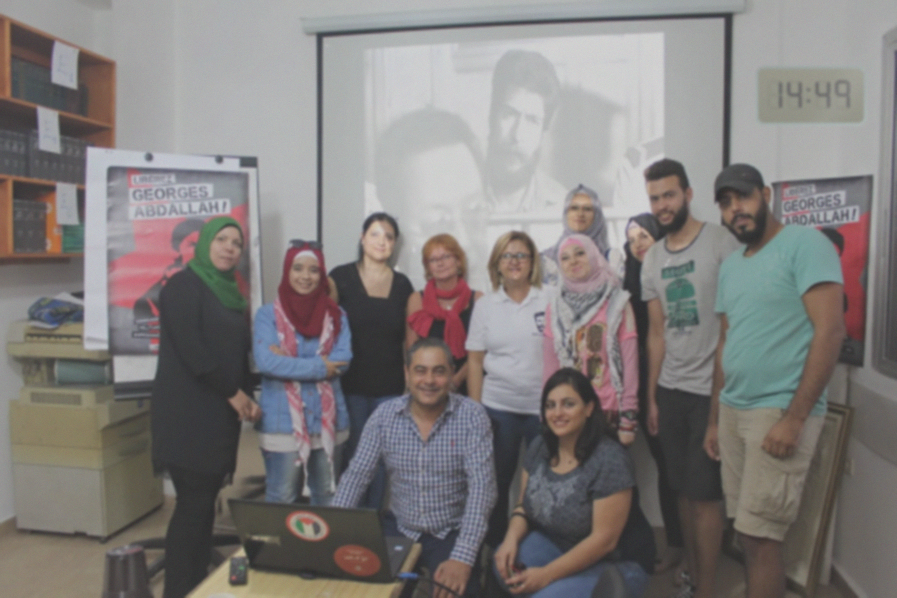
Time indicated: 14:49
